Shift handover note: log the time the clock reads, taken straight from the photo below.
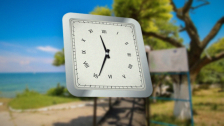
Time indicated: 11:34
